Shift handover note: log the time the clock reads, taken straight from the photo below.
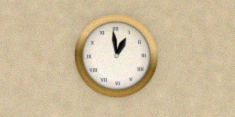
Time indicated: 12:59
